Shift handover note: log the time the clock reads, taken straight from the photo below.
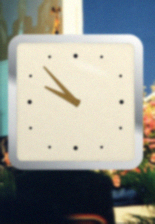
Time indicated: 9:53
